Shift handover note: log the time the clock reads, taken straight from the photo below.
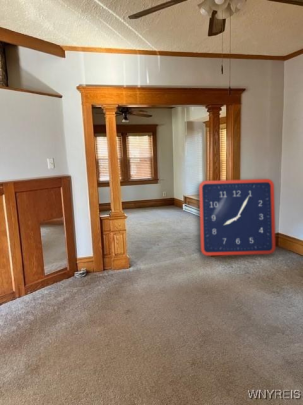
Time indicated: 8:05
